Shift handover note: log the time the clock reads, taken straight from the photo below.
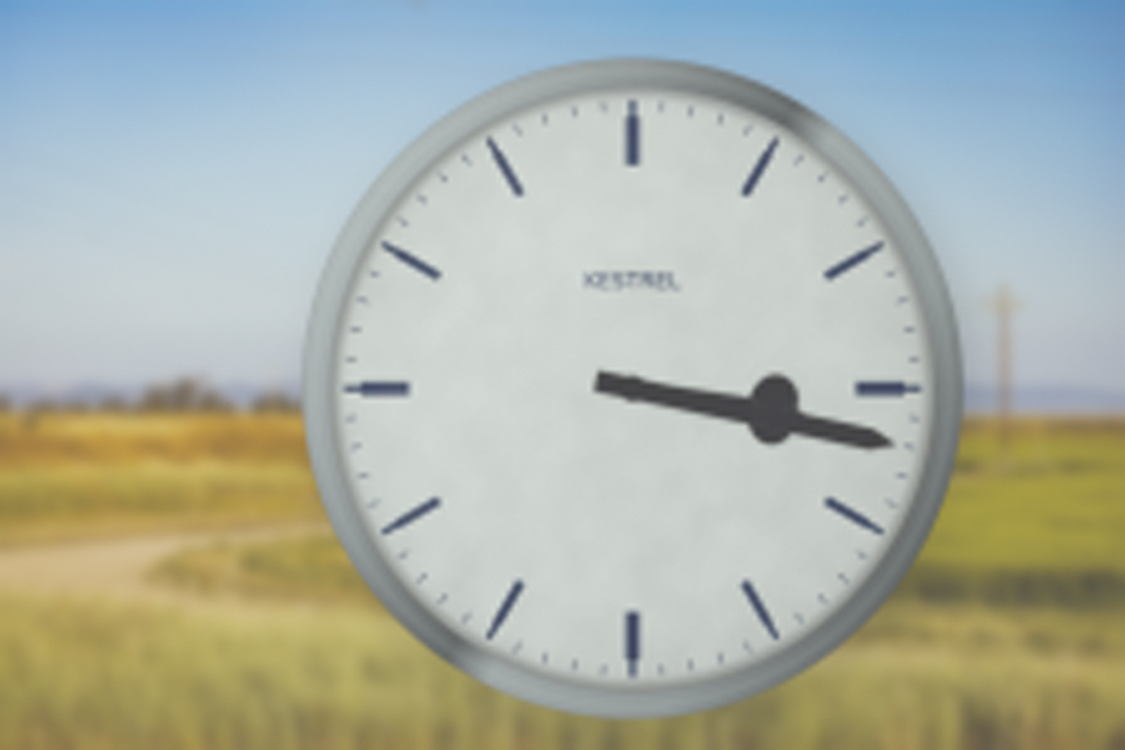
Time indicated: 3:17
